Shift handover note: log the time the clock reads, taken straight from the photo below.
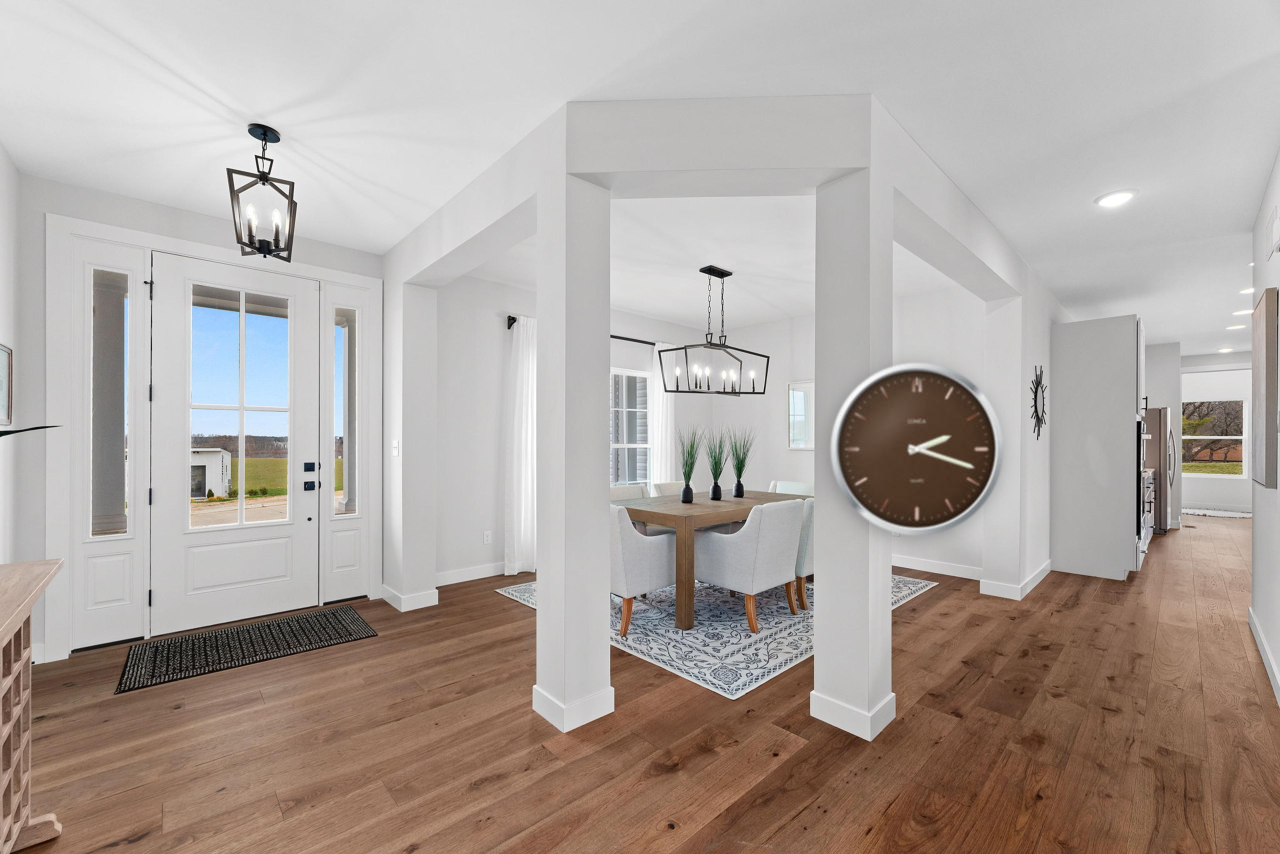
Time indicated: 2:18
